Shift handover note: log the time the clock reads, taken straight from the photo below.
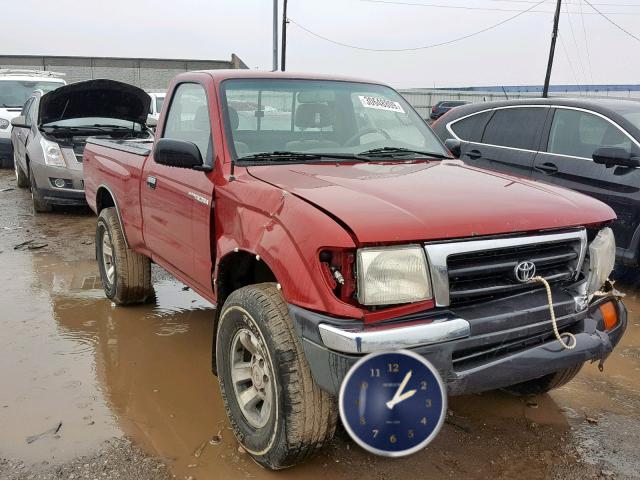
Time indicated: 2:05
